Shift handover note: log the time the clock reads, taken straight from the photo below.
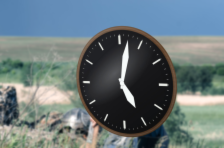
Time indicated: 5:02
